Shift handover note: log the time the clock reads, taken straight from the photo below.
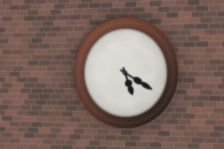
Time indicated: 5:20
